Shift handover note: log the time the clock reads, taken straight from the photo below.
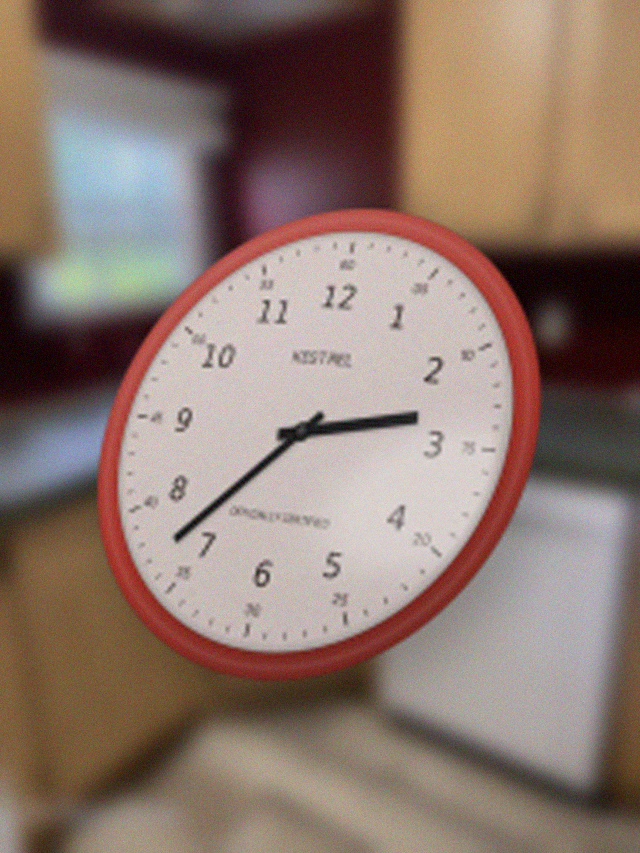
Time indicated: 2:37
